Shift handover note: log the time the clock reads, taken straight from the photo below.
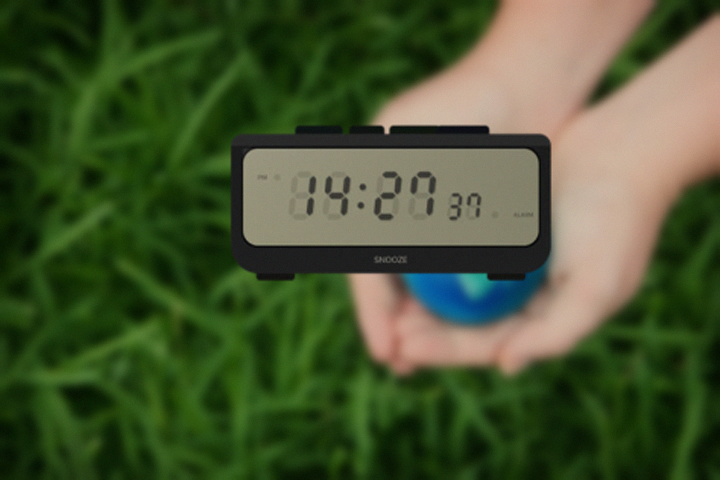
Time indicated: 14:27:37
